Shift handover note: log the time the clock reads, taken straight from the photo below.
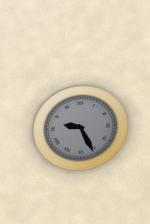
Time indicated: 9:26
